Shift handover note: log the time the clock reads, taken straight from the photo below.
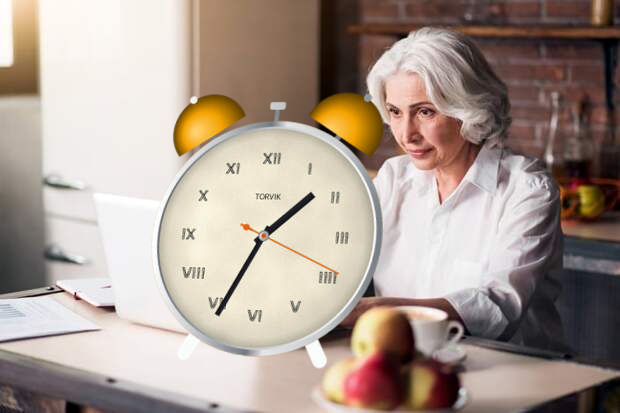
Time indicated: 1:34:19
